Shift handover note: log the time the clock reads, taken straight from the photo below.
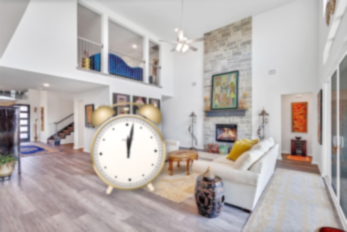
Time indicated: 12:02
